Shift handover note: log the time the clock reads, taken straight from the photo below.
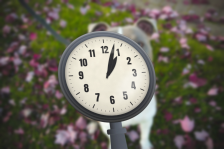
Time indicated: 1:03
